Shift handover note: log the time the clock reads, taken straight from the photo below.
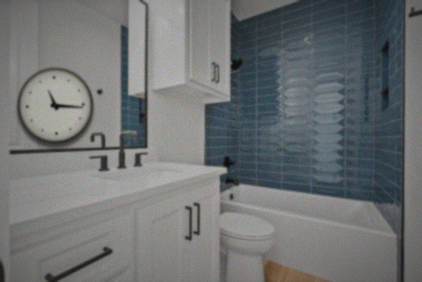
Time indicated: 11:16
